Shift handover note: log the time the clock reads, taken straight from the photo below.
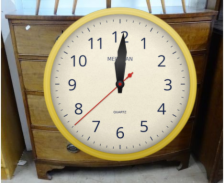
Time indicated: 12:00:38
